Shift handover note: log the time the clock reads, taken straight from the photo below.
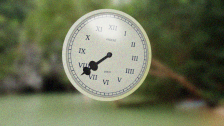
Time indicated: 7:38
